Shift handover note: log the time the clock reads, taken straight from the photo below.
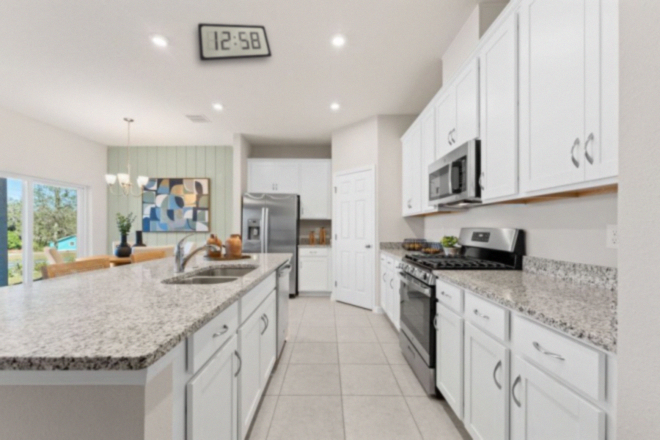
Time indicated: 12:58
